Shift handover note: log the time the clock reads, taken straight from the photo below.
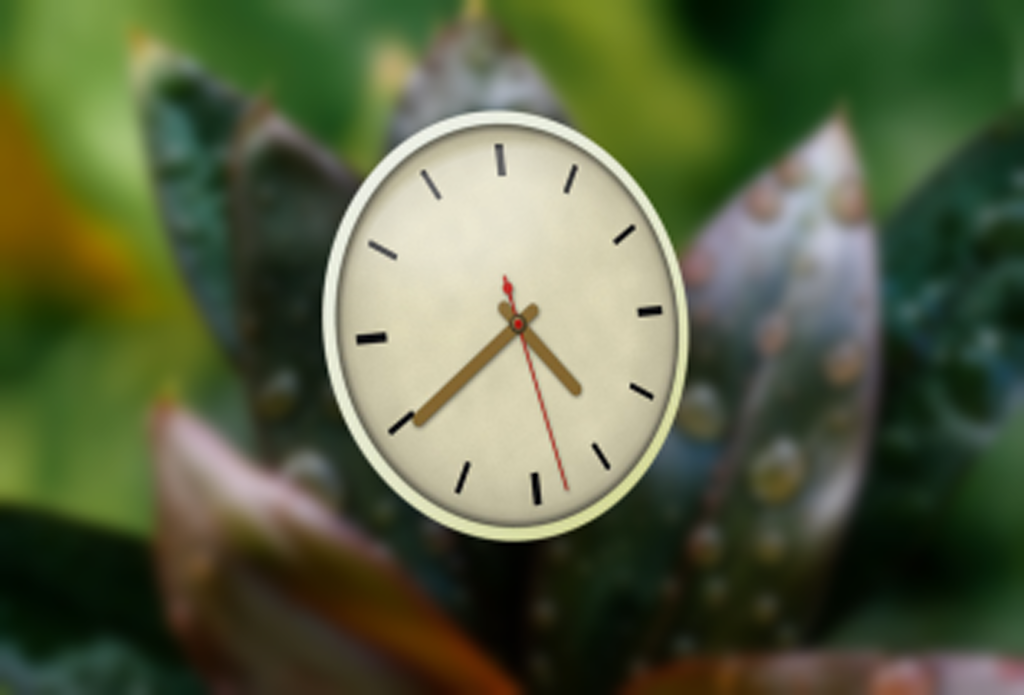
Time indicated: 4:39:28
